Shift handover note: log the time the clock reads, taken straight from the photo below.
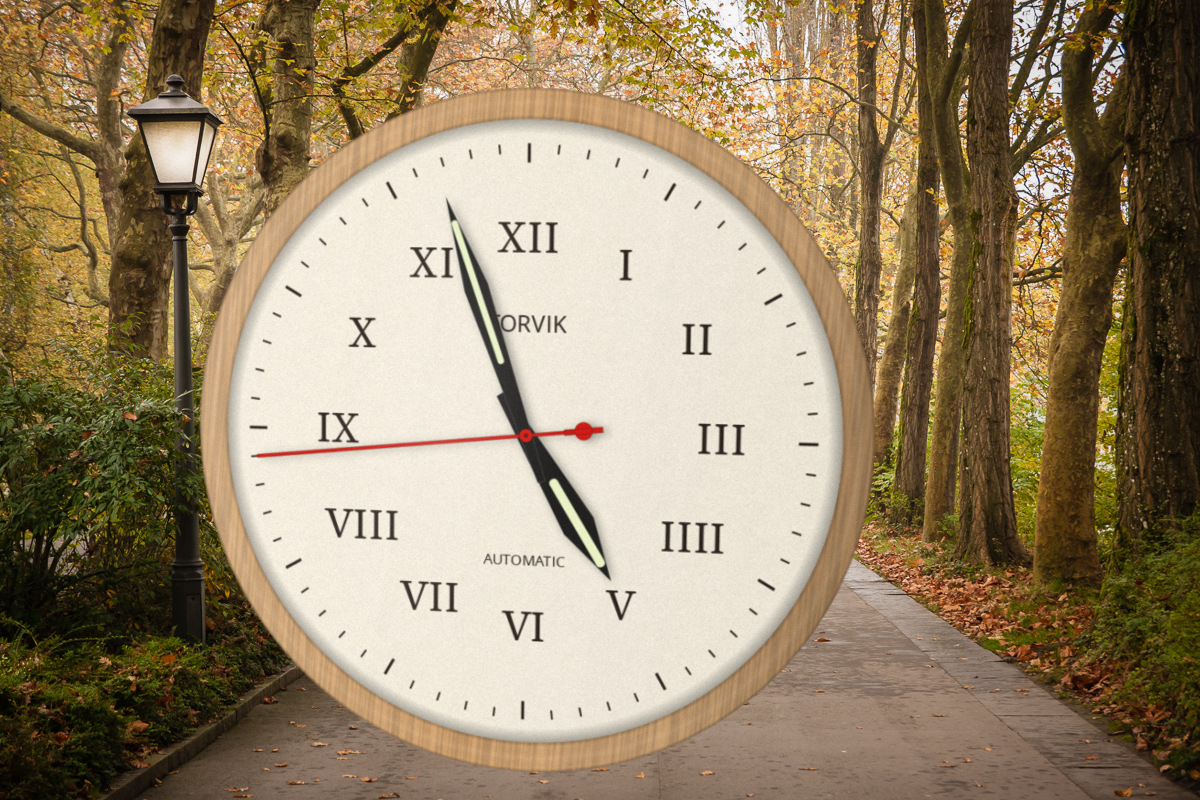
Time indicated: 4:56:44
